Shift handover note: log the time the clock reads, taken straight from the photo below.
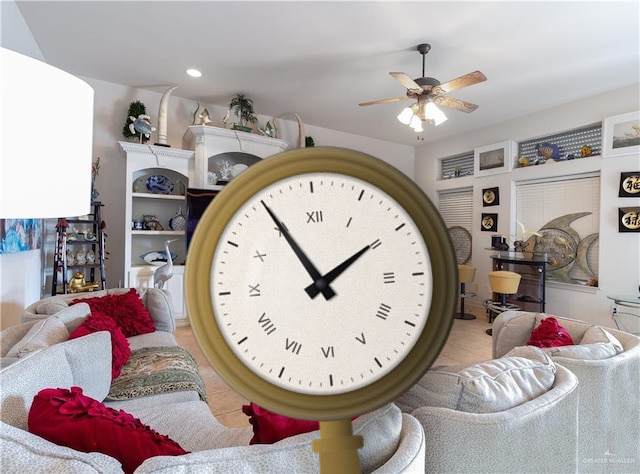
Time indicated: 1:55
